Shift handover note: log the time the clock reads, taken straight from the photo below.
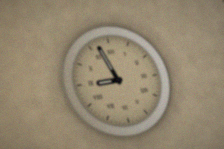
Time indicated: 8:57
